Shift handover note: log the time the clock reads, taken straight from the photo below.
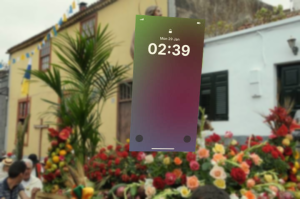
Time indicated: 2:39
